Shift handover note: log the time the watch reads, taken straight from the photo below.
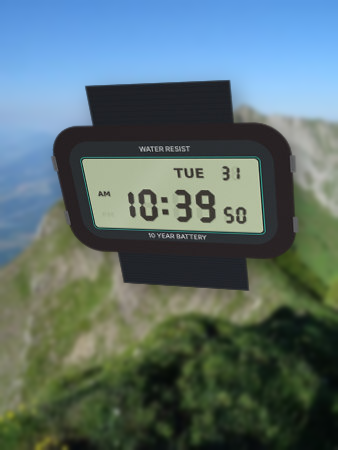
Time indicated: 10:39:50
